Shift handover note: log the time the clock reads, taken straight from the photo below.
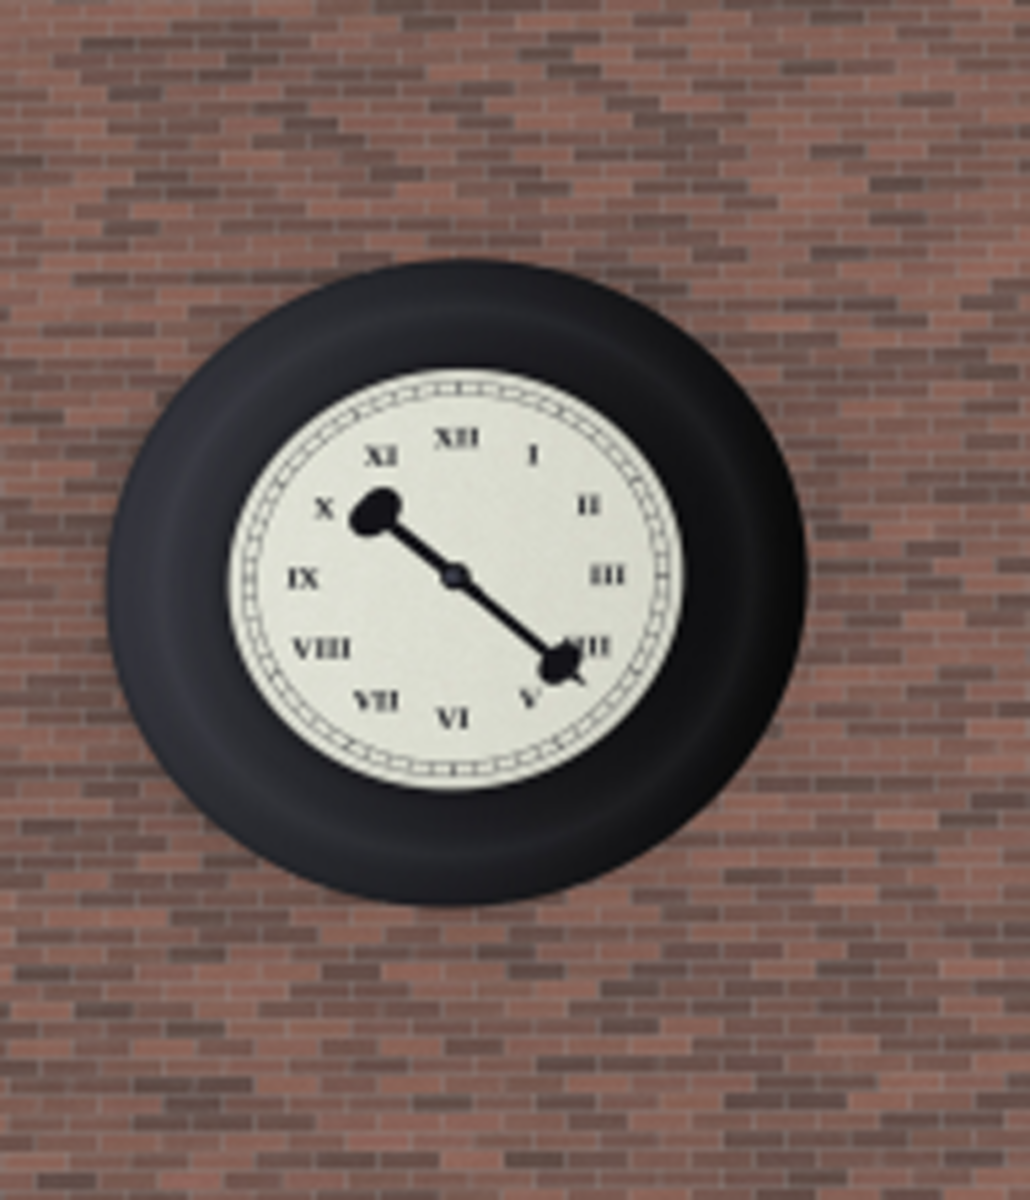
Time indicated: 10:22
